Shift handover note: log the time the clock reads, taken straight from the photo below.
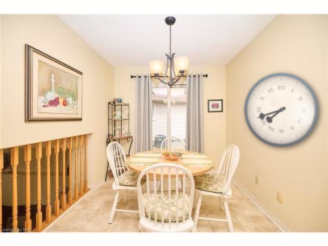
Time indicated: 7:42
